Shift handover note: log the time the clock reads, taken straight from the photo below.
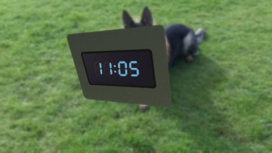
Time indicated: 11:05
